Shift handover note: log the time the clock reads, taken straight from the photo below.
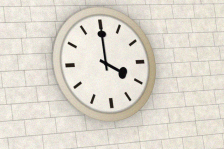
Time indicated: 4:00
